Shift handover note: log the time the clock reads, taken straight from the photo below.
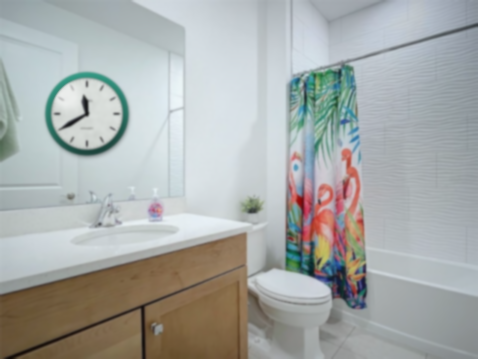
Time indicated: 11:40
